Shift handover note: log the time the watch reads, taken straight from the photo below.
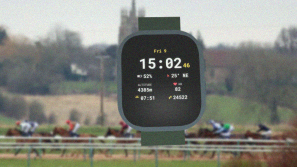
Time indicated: 15:02
